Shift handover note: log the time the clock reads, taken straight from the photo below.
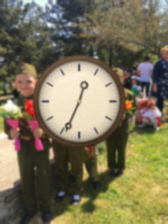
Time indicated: 12:34
